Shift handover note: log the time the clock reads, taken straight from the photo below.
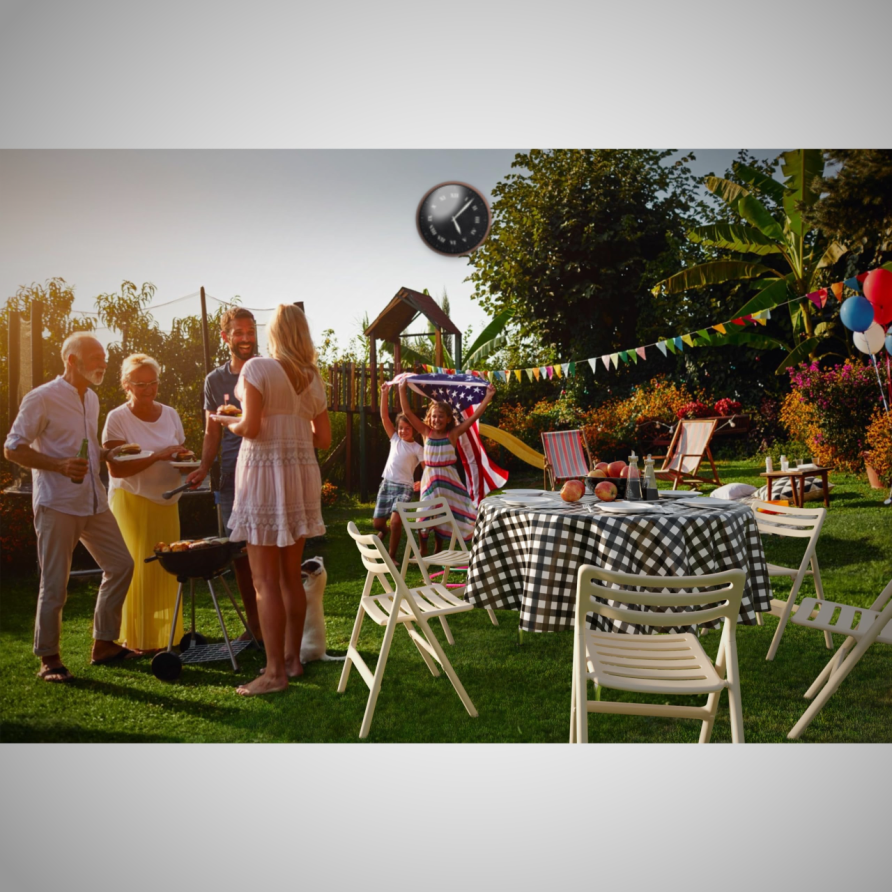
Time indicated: 5:07
